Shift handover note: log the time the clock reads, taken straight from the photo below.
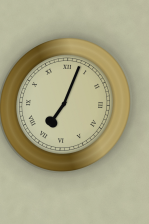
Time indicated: 7:03
